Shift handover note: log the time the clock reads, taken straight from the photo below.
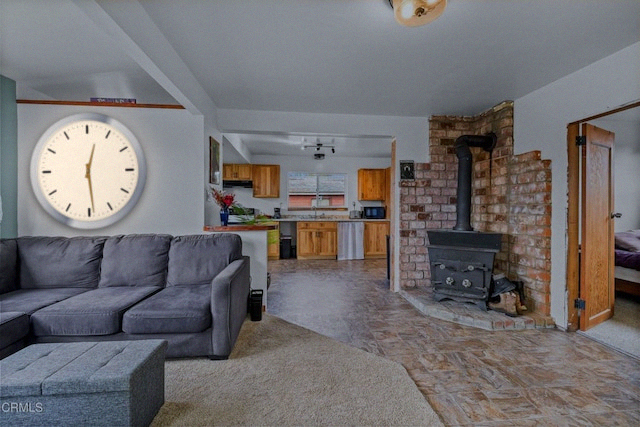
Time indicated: 12:29
